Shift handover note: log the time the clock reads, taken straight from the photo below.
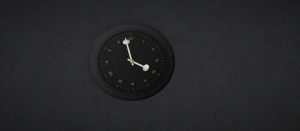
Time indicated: 3:58
